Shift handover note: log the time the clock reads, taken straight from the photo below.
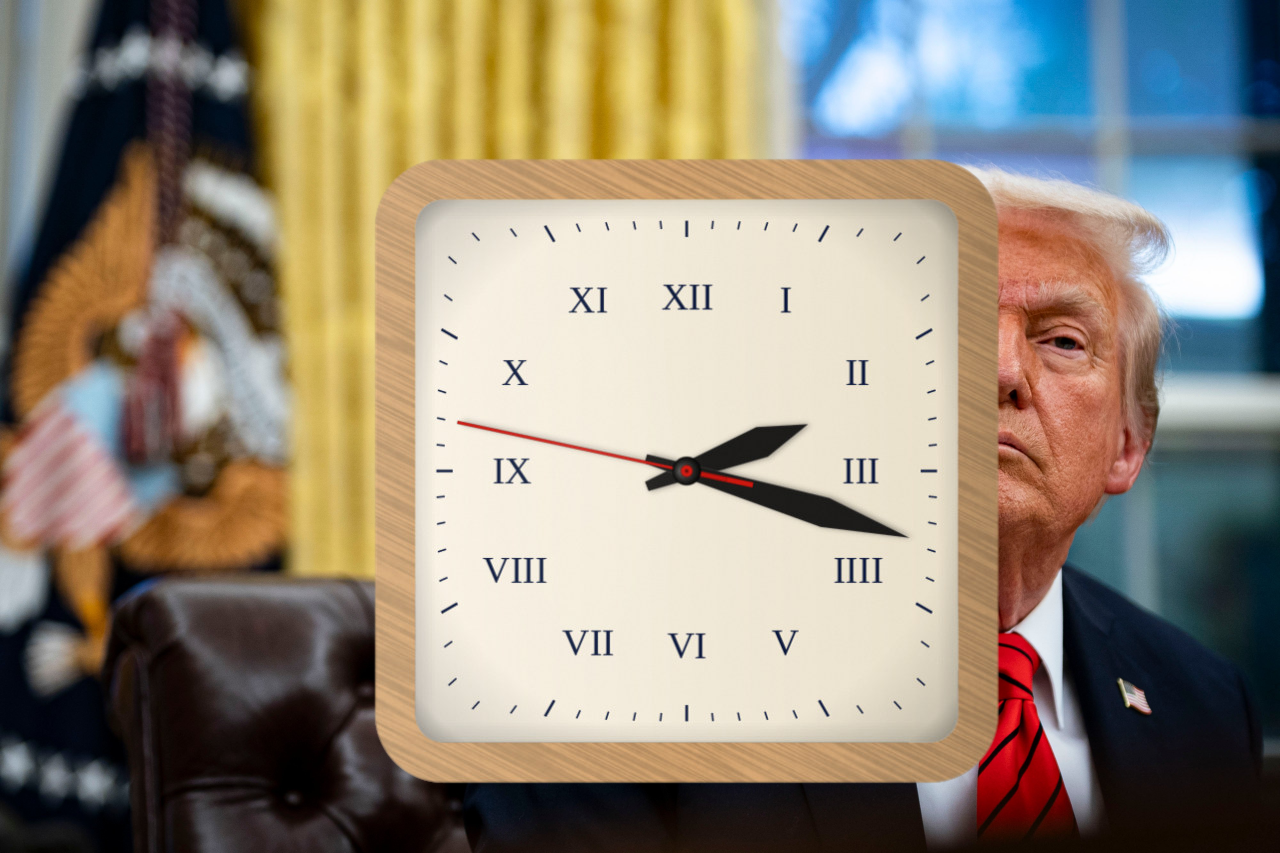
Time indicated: 2:17:47
